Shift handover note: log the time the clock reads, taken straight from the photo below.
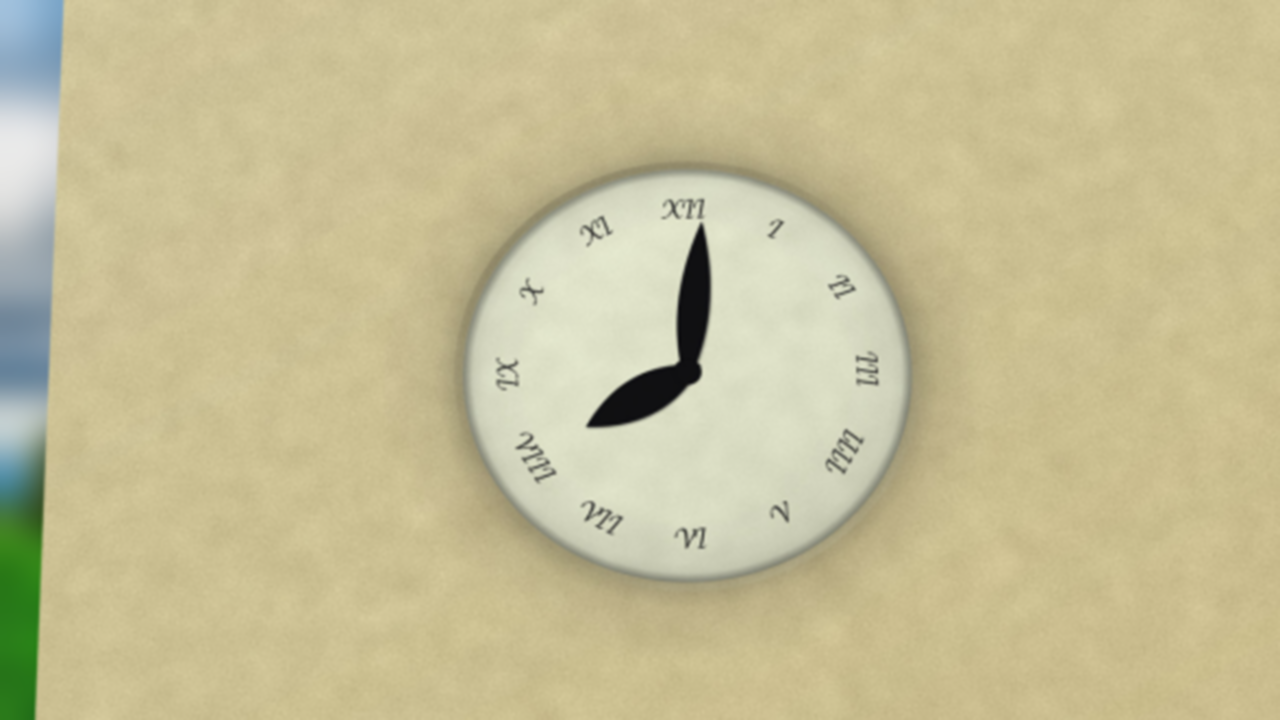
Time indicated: 8:01
